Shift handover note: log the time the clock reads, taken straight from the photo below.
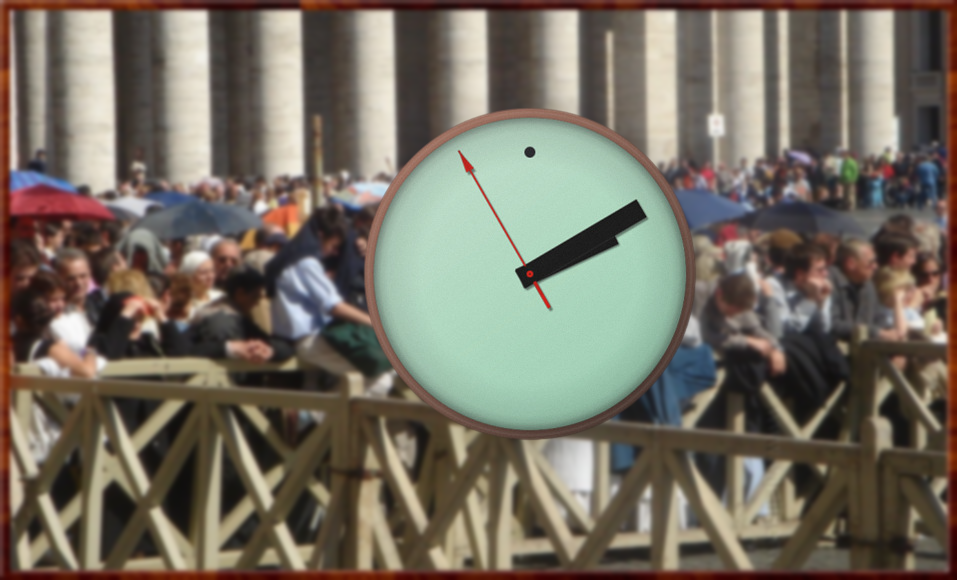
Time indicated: 2:09:55
